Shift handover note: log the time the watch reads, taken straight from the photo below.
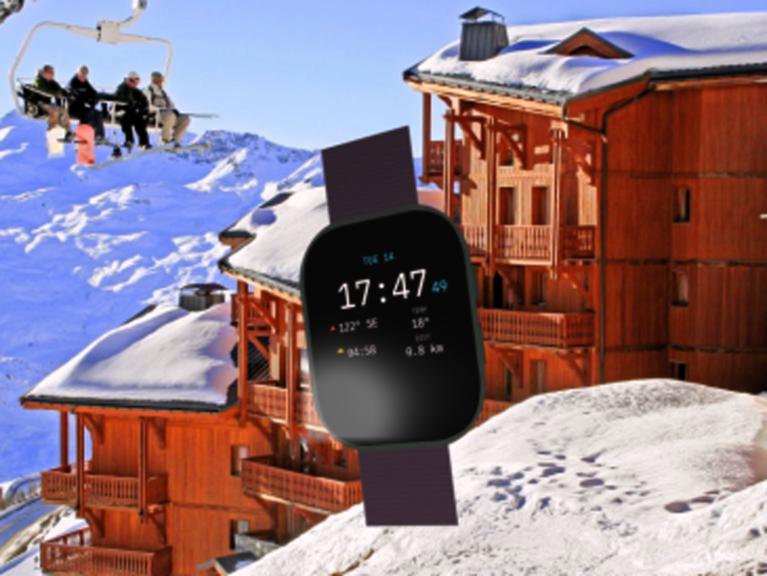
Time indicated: 17:47
